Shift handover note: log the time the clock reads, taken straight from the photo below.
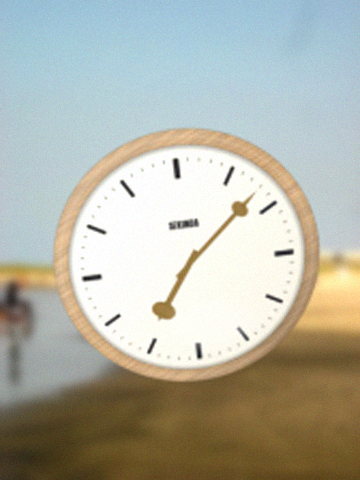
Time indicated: 7:08
